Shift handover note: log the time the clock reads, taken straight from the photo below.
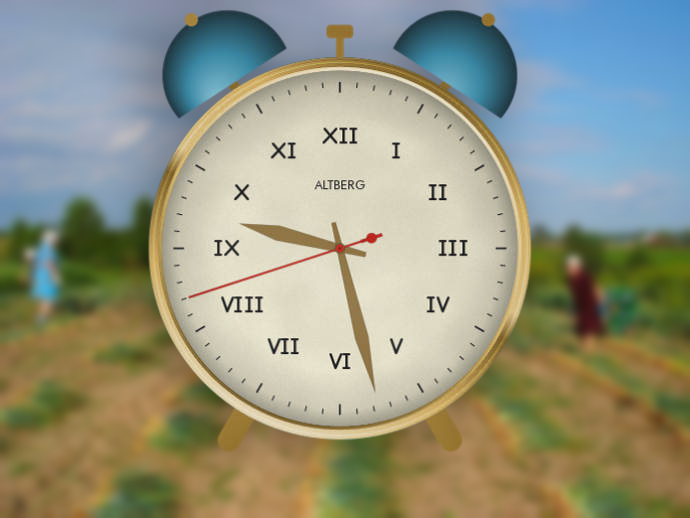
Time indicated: 9:27:42
